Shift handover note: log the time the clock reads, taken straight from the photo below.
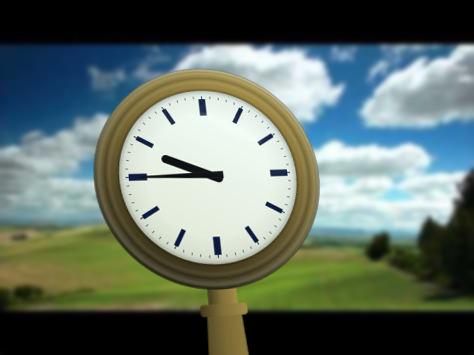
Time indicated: 9:45
